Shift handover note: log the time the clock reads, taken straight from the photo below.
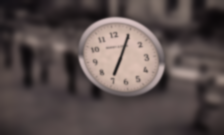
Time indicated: 7:05
